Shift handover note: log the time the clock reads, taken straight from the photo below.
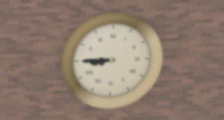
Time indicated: 8:45
